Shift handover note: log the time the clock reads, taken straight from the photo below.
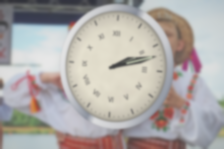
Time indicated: 2:12
